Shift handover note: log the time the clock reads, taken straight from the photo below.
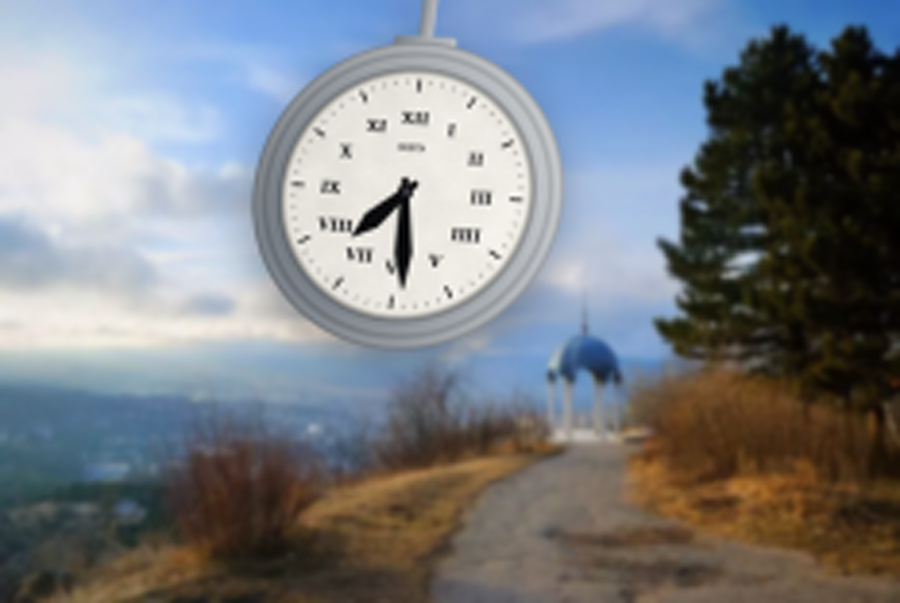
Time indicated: 7:29
